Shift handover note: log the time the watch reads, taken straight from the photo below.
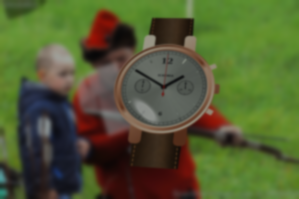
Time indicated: 1:50
